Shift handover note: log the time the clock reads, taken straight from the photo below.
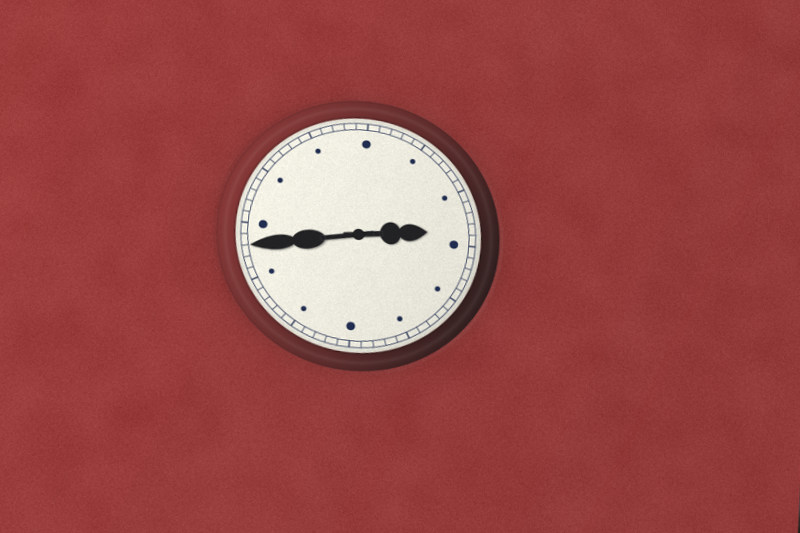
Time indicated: 2:43
